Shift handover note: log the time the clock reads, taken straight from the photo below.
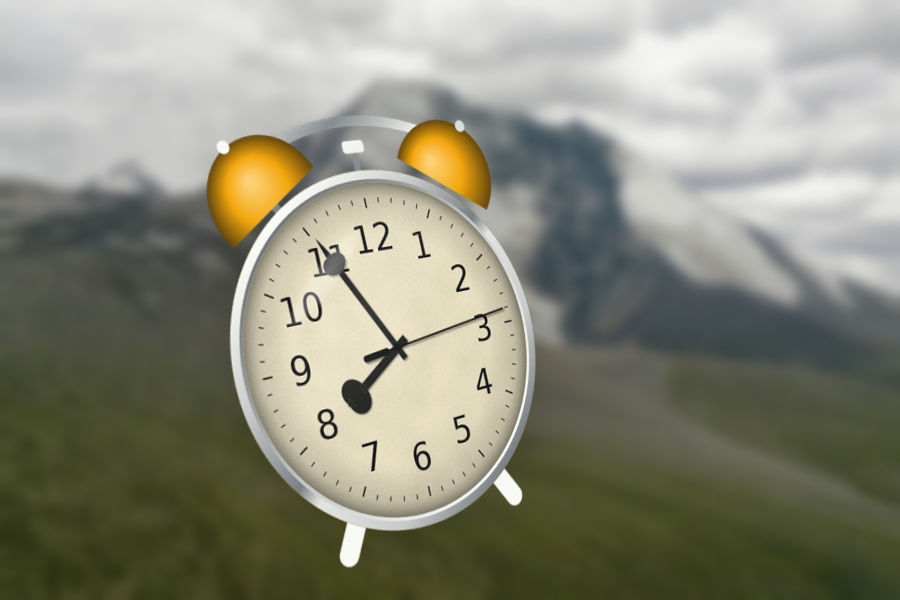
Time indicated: 7:55:14
